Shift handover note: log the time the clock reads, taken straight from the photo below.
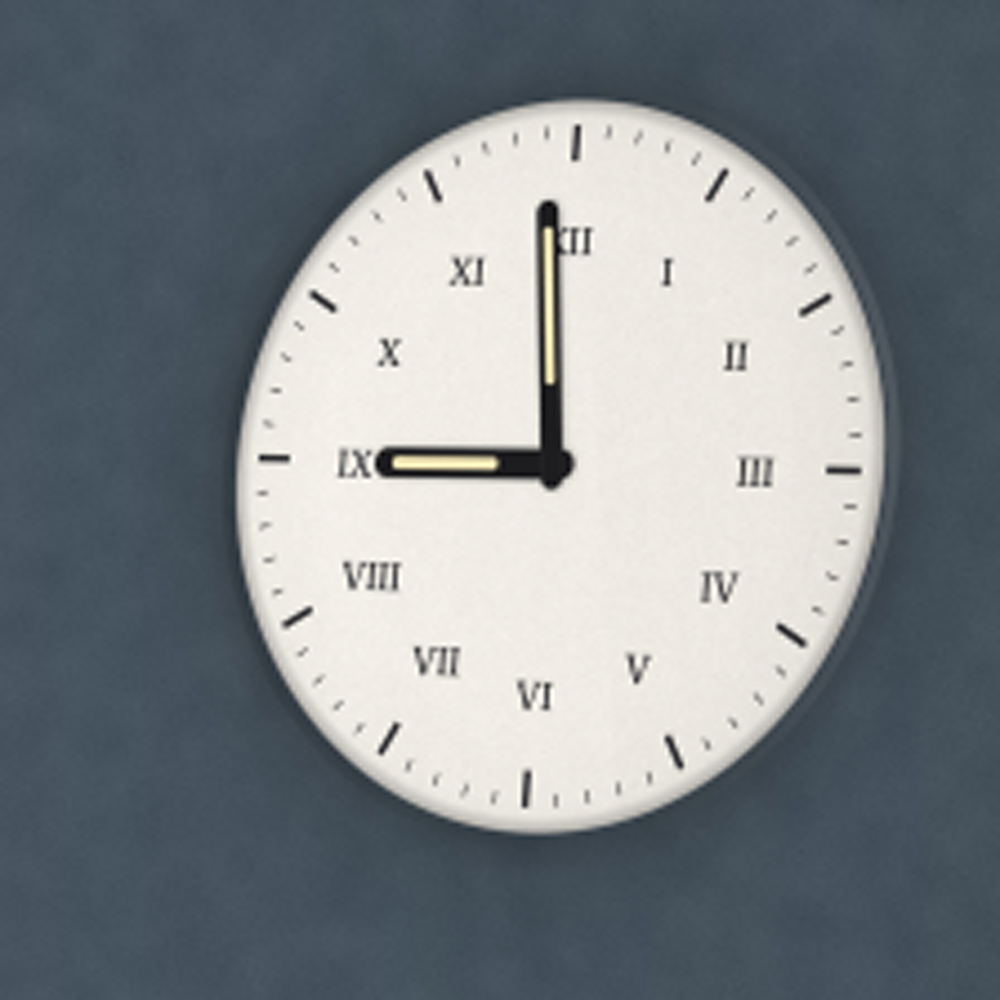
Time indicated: 8:59
